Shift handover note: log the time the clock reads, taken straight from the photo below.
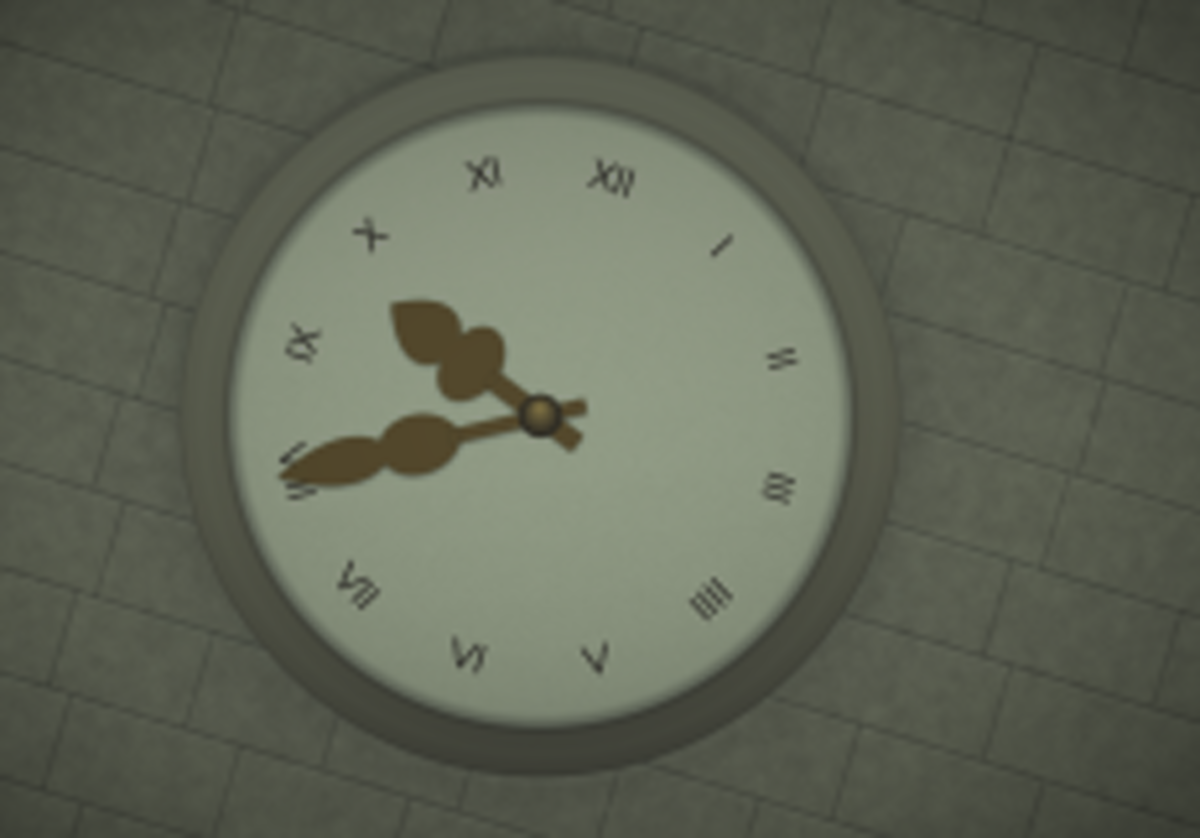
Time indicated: 9:40
